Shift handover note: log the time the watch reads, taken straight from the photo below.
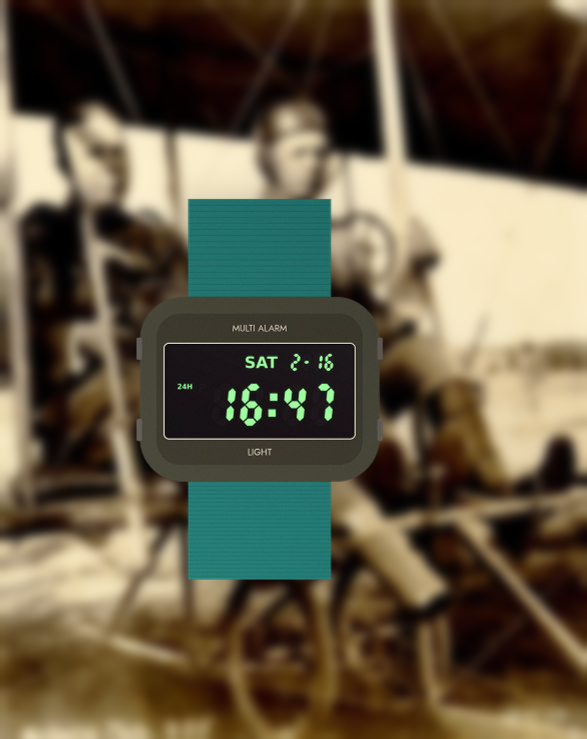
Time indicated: 16:47
